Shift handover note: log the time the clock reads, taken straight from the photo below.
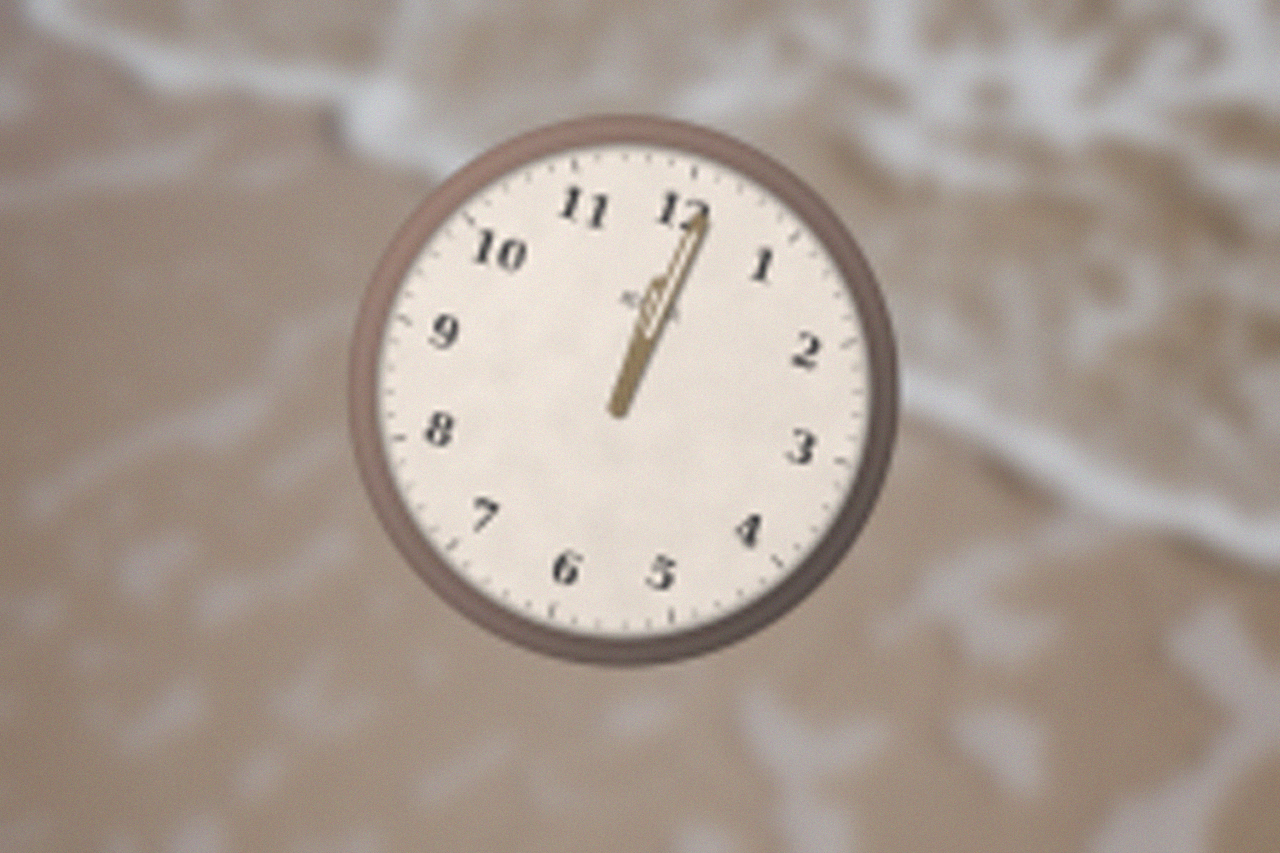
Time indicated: 12:01
